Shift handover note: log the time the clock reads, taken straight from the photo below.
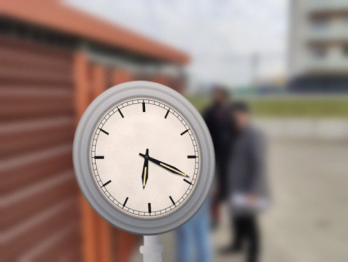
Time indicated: 6:19
